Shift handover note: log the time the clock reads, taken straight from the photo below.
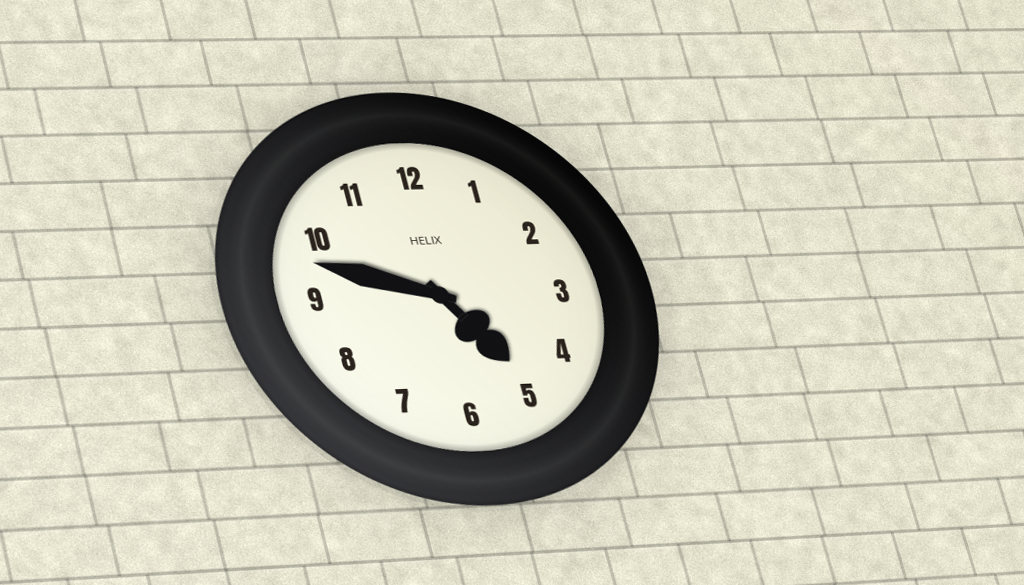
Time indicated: 4:48
